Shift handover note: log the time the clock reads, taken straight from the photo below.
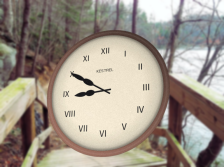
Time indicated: 8:50
